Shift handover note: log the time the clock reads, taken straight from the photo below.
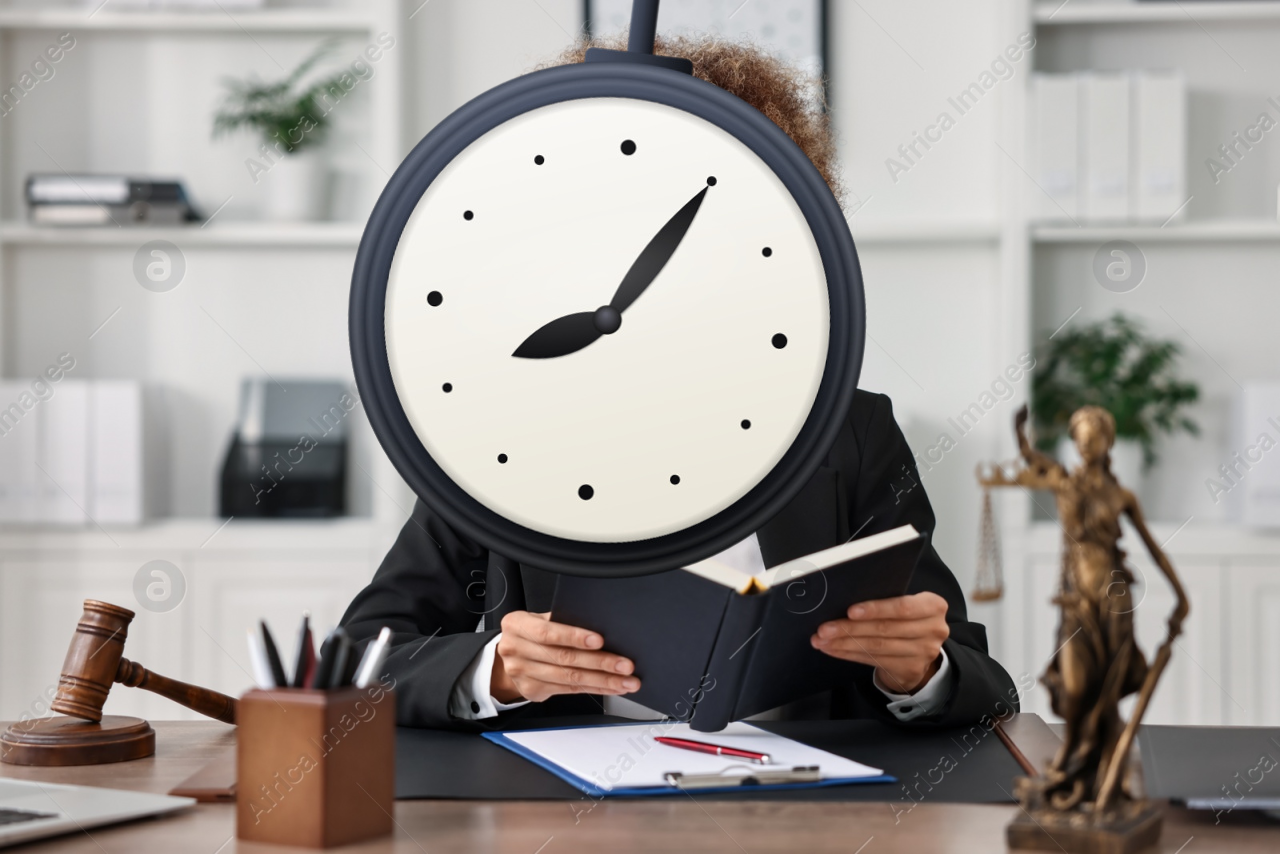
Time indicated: 8:05
